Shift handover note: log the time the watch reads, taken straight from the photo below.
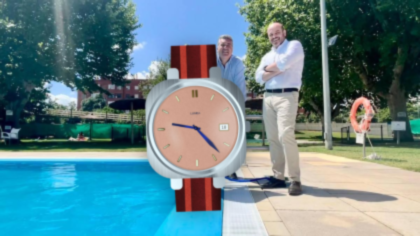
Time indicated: 9:23
